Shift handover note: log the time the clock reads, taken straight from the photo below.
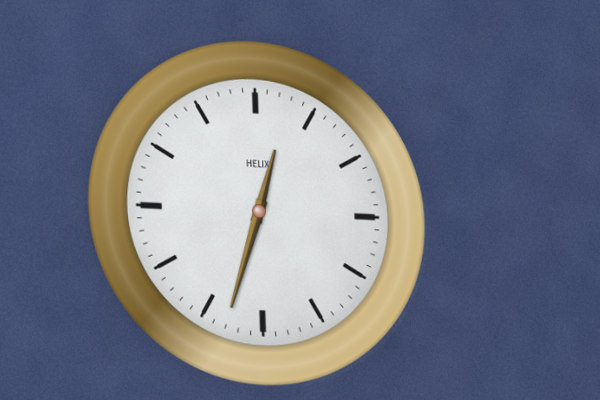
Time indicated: 12:33
